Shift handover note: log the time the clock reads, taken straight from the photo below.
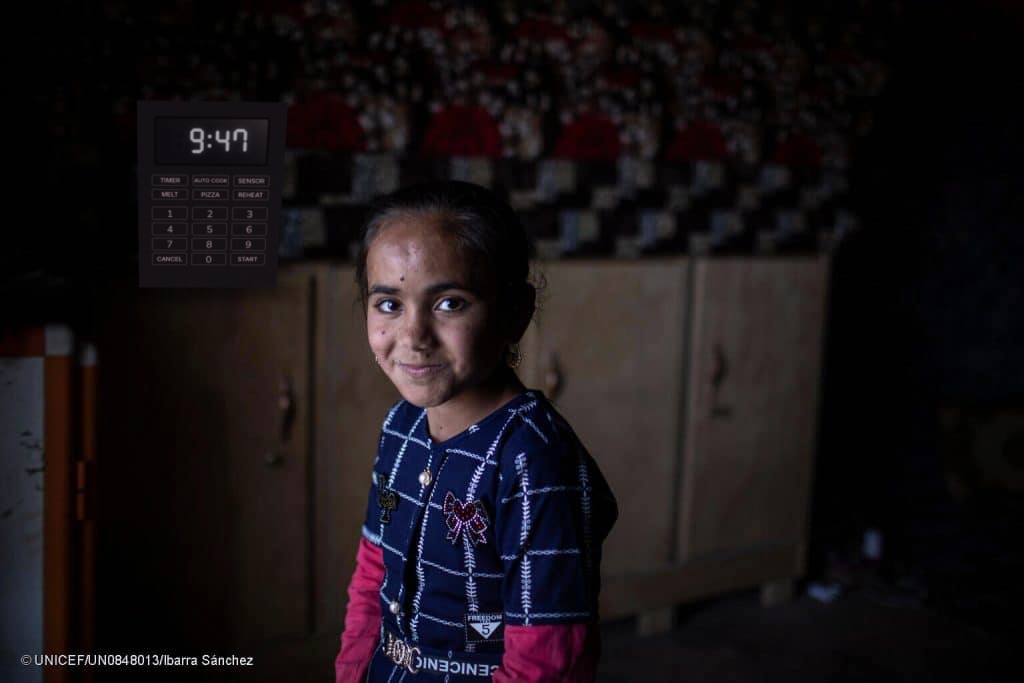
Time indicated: 9:47
